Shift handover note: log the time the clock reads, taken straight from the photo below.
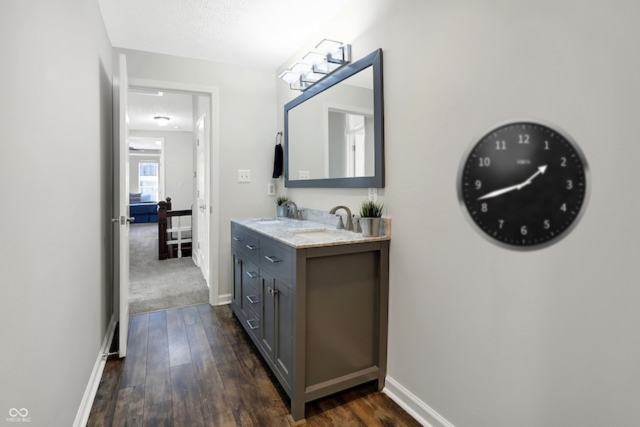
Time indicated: 1:42
